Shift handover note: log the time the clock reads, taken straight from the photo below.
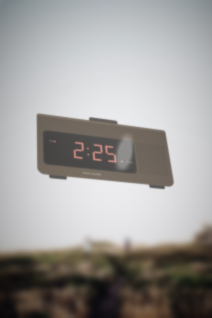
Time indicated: 2:25
